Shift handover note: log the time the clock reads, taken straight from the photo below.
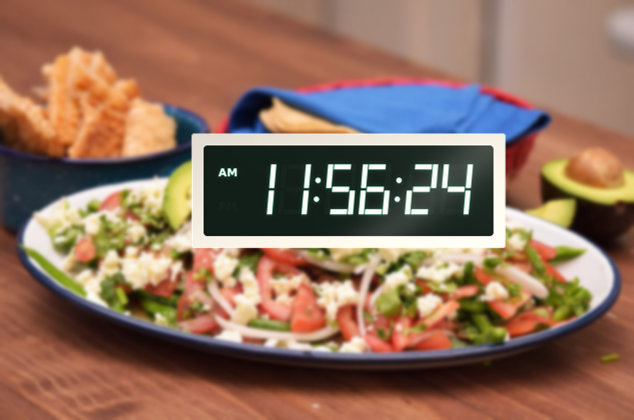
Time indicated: 11:56:24
